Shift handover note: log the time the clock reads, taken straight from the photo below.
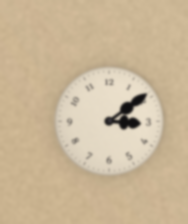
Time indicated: 3:09
